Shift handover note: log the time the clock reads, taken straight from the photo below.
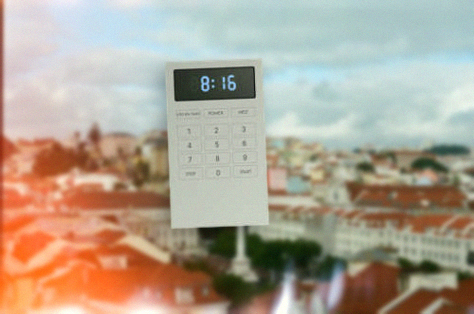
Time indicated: 8:16
